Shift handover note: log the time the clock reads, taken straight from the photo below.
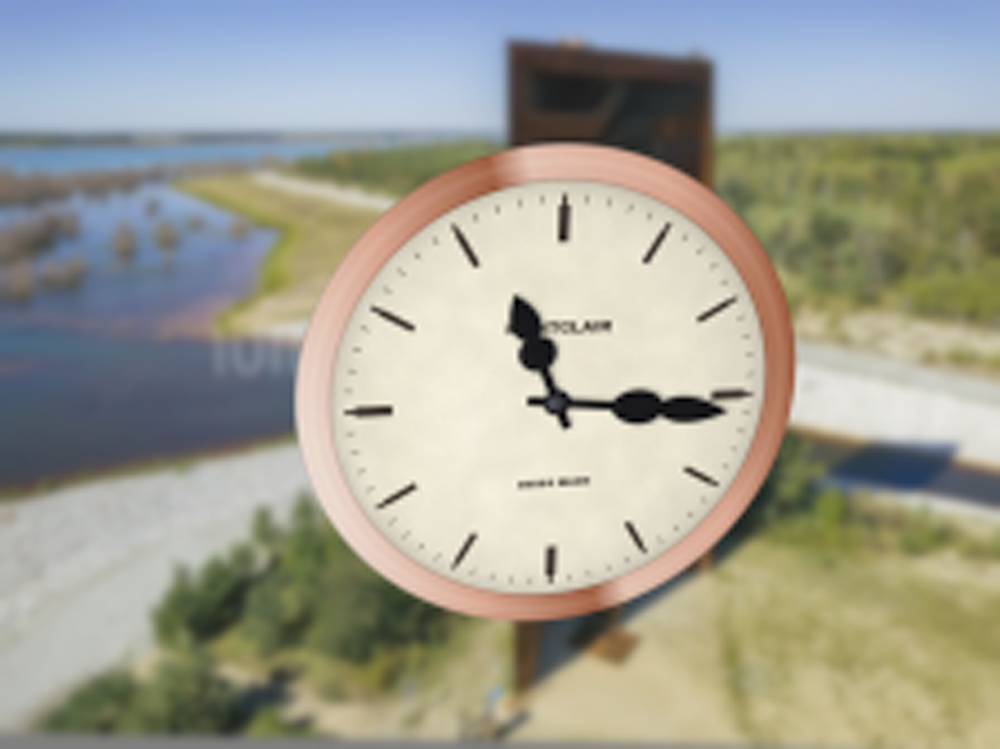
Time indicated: 11:16
